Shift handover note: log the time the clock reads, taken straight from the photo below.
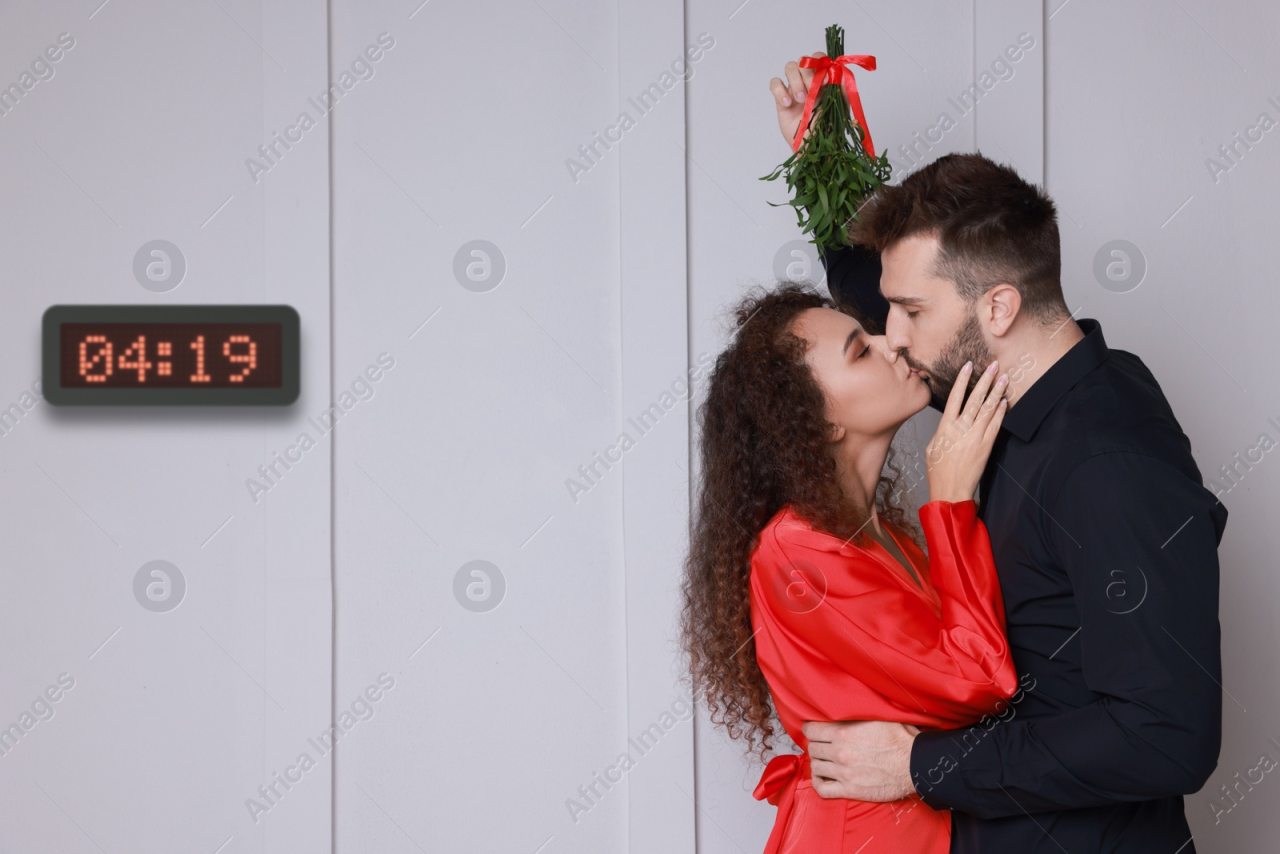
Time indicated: 4:19
